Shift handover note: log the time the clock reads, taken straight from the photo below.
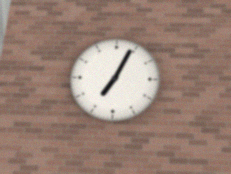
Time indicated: 7:04
